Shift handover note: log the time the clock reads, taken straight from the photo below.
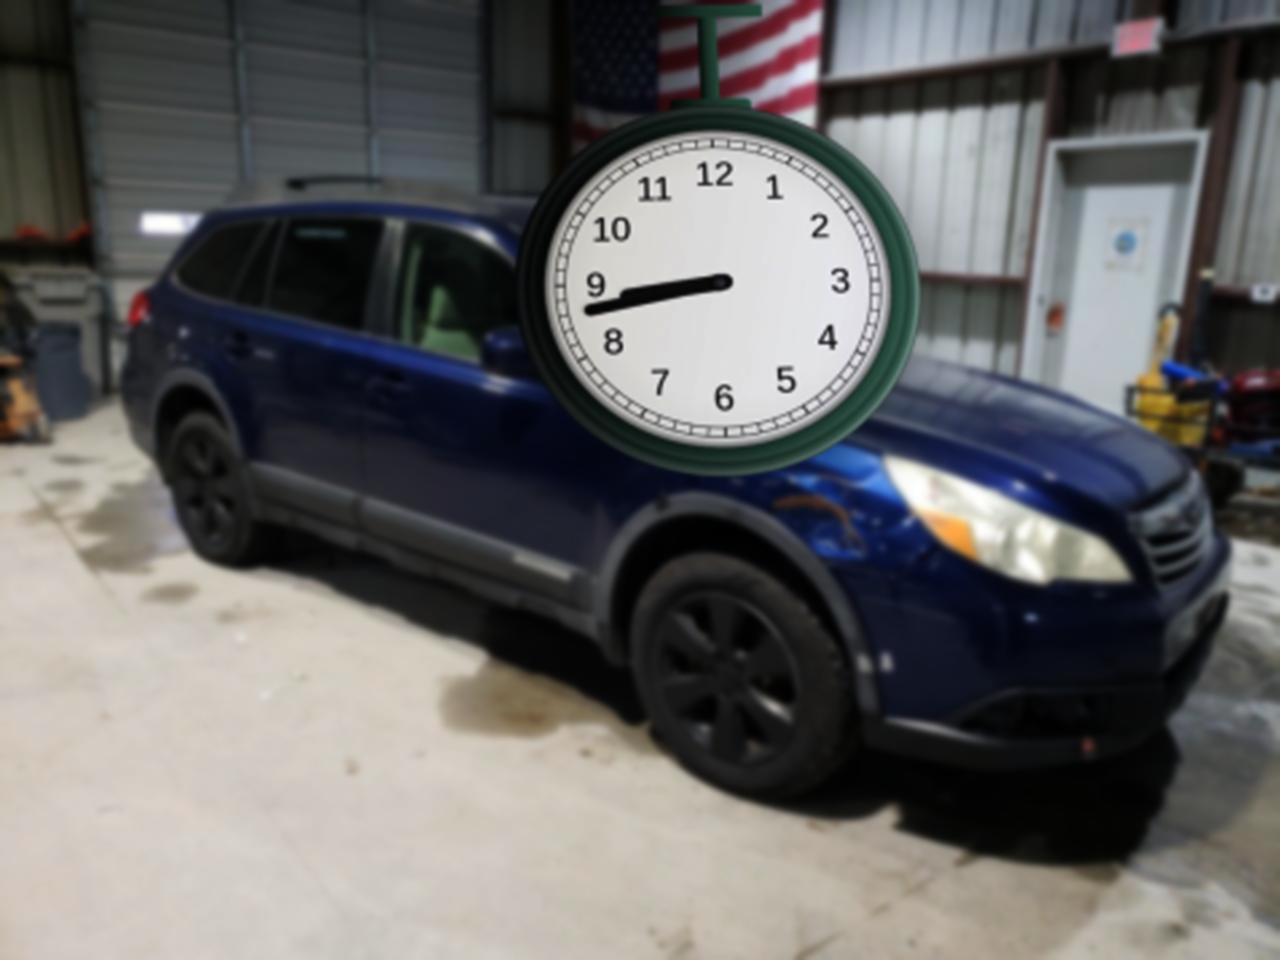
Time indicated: 8:43
